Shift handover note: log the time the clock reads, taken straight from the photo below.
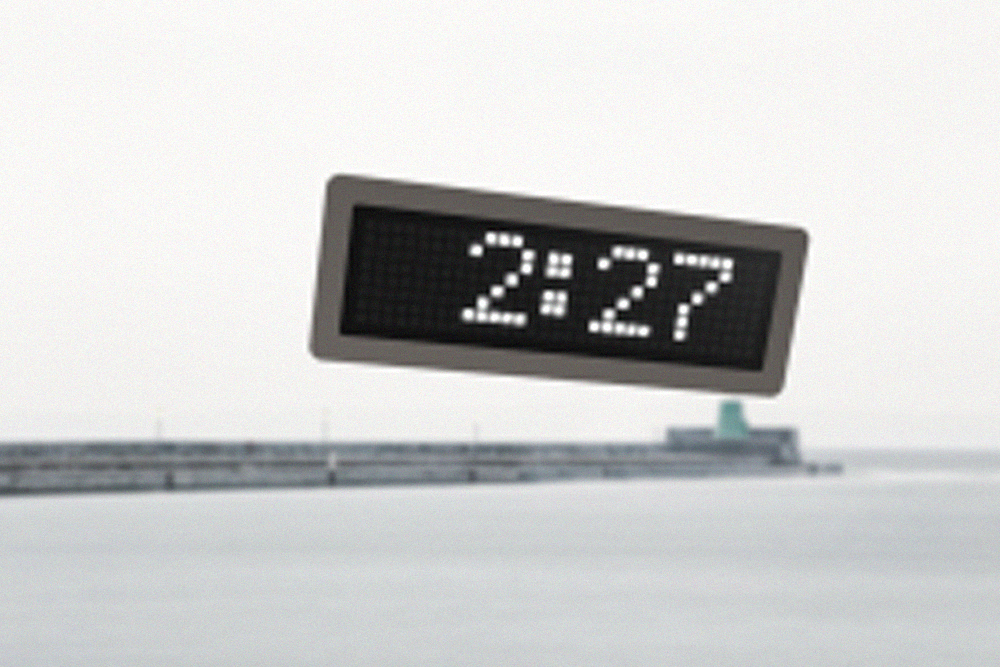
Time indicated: 2:27
